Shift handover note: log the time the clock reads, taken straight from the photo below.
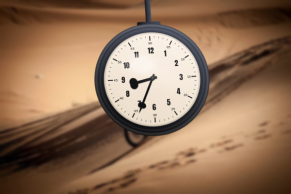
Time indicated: 8:34
